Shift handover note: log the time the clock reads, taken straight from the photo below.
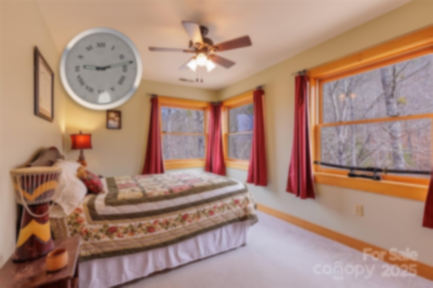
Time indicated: 9:13
